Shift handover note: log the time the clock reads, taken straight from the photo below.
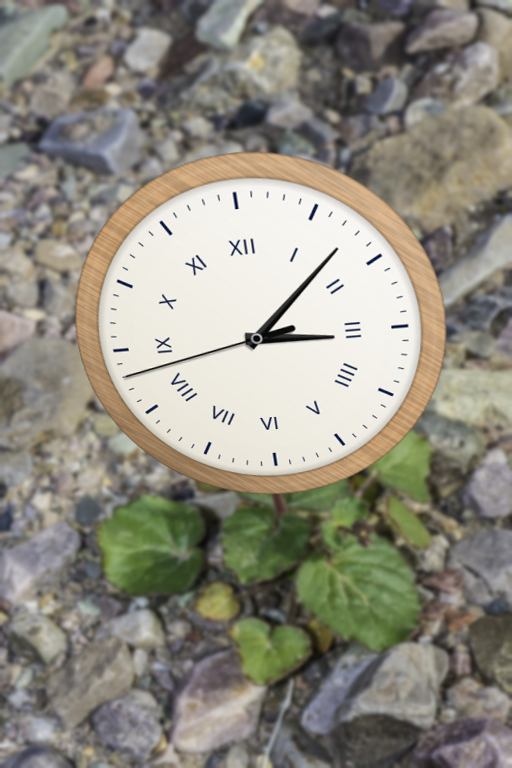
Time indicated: 3:07:43
